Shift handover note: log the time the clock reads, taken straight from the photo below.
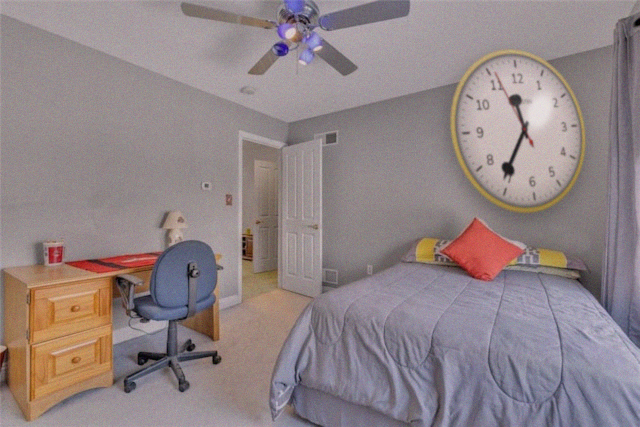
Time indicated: 11:35:56
